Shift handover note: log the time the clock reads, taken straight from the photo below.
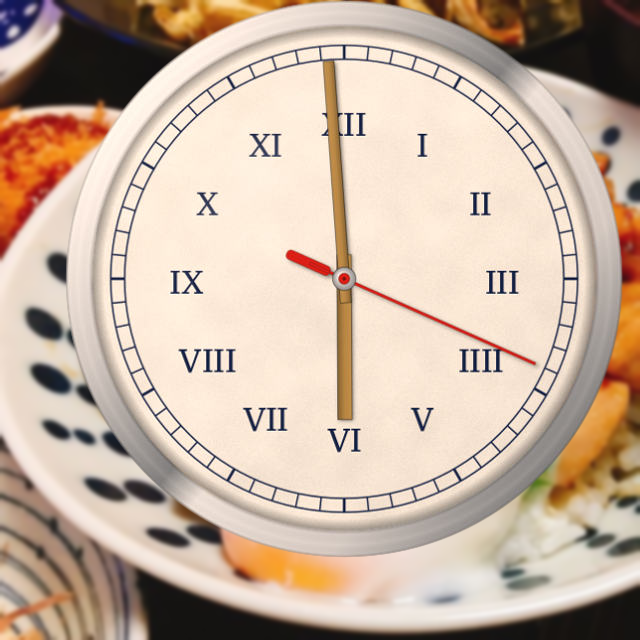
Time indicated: 5:59:19
